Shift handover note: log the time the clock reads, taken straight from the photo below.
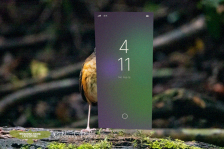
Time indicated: 4:11
